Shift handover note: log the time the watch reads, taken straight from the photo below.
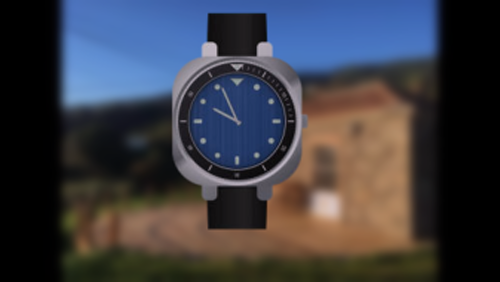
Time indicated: 9:56
